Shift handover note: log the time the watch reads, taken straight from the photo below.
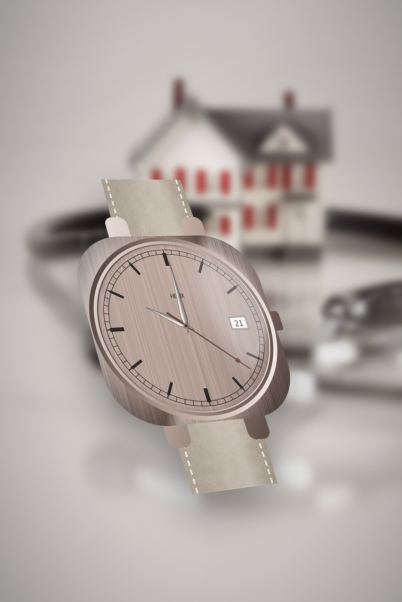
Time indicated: 10:00:22
